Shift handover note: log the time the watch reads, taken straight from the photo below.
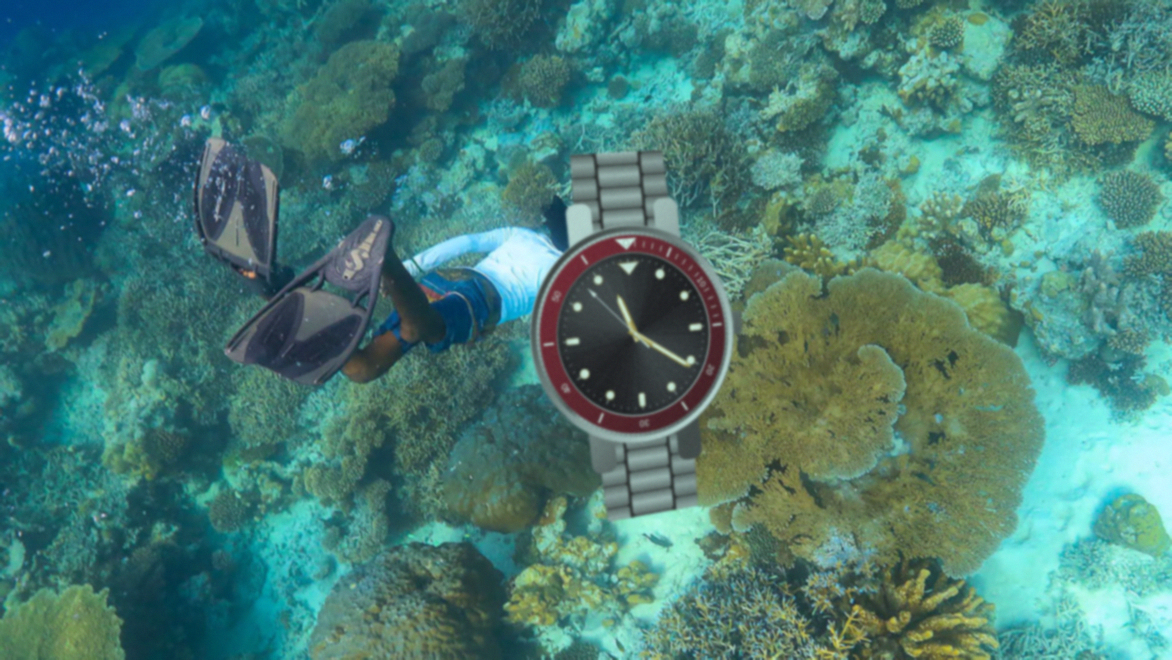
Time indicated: 11:20:53
